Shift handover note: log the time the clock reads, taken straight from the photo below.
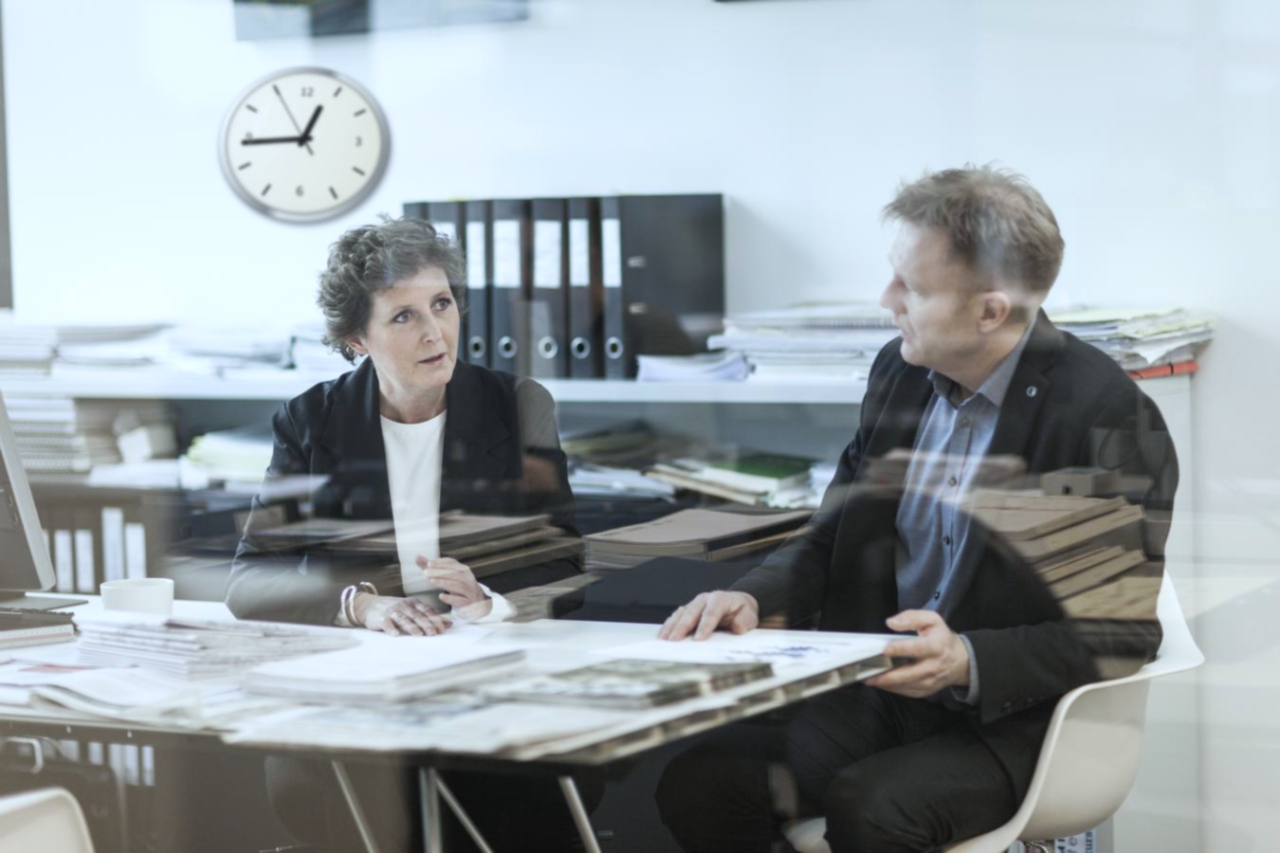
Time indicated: 12:43:55
